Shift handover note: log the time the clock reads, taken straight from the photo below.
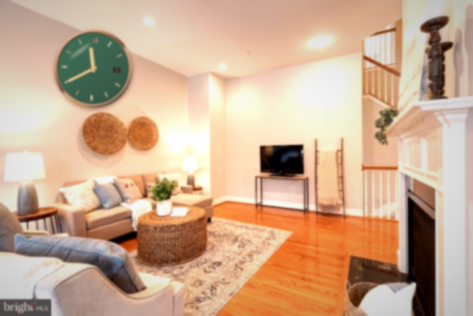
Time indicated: 11:40
